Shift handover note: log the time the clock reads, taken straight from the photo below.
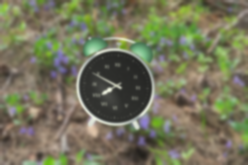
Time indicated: 7:49
